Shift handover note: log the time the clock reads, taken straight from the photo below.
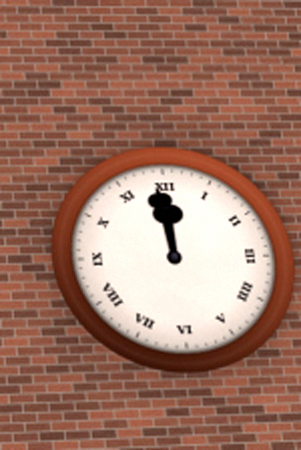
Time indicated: 11:59
